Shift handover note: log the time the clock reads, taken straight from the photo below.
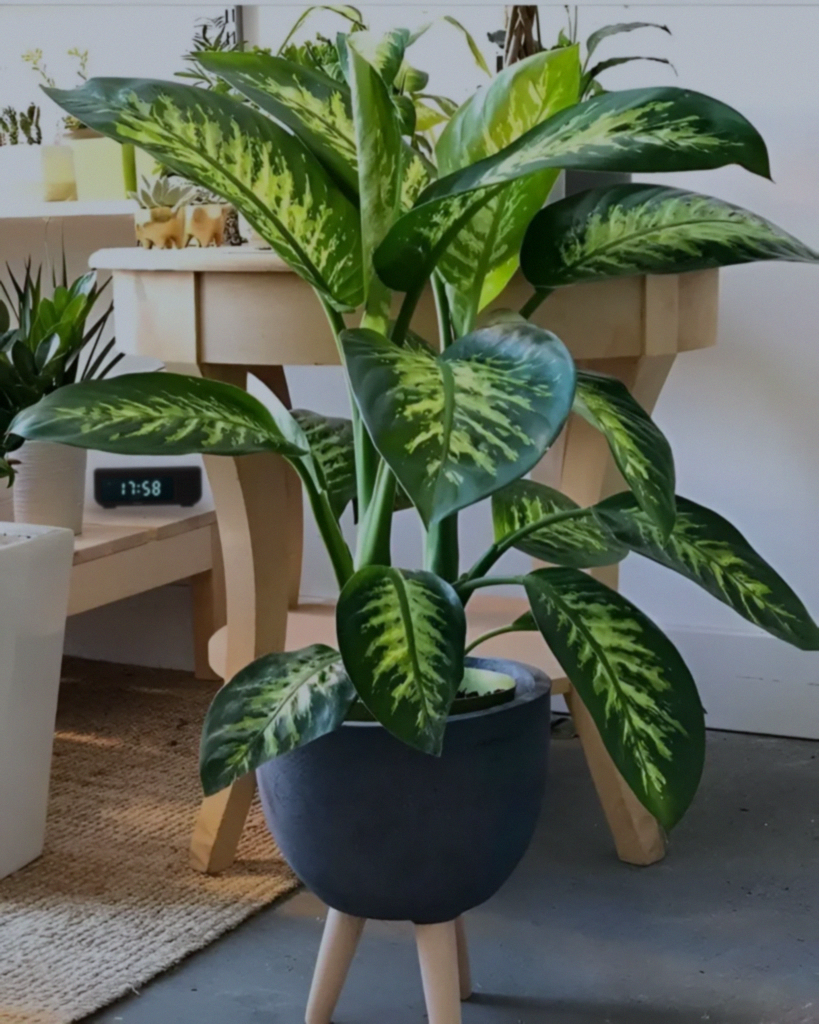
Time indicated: 17:58
